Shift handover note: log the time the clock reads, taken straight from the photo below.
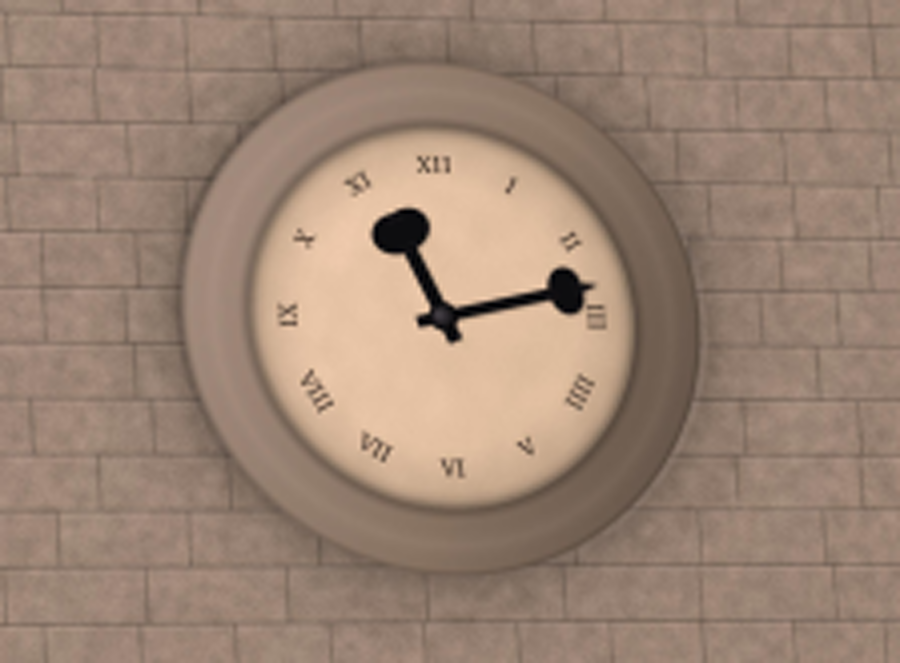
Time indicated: 11:13
